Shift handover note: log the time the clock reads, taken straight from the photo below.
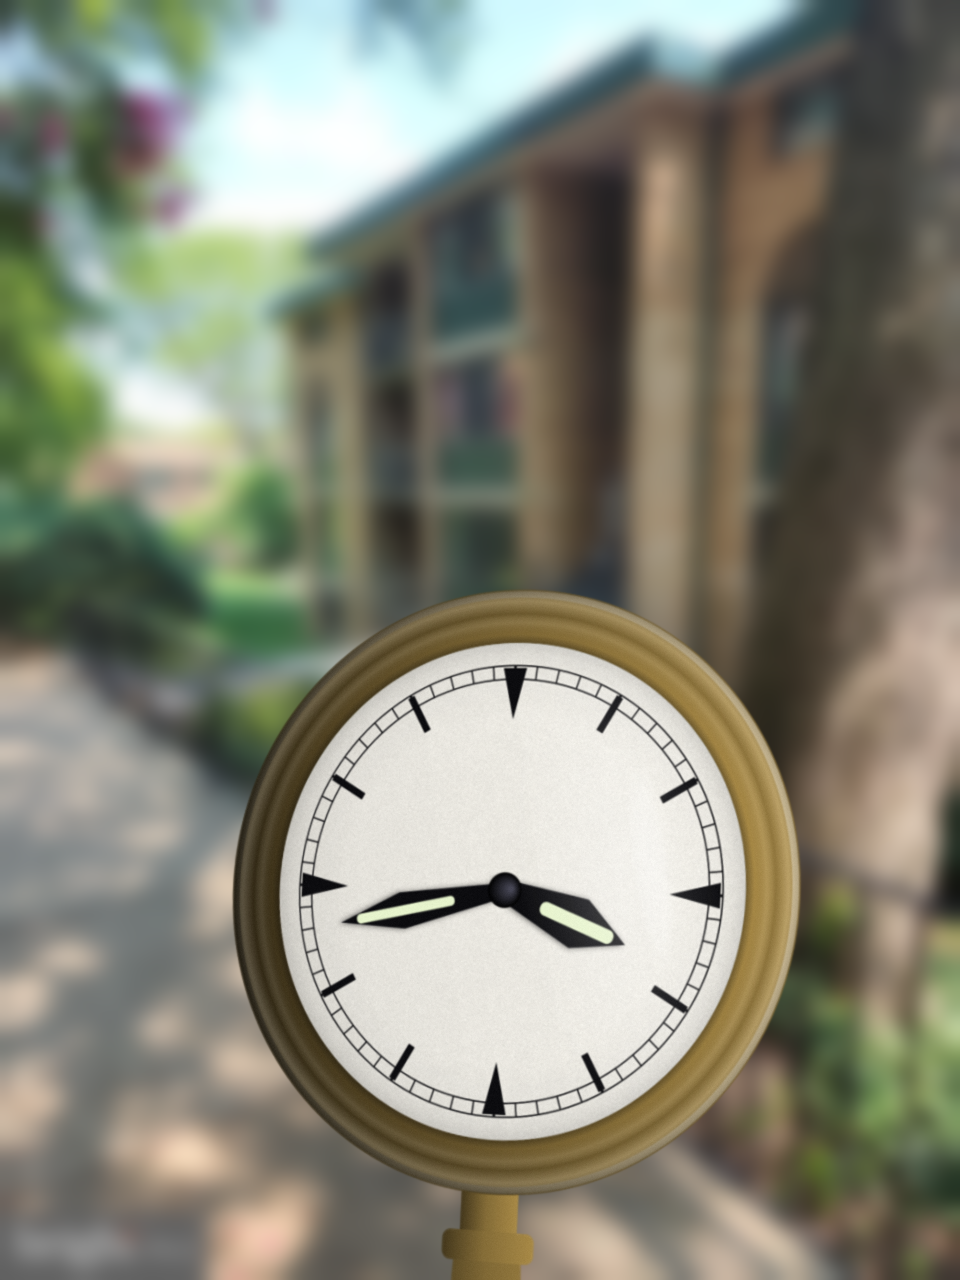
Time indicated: 3:43
